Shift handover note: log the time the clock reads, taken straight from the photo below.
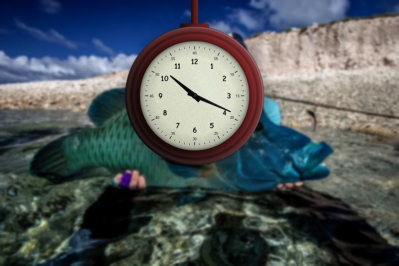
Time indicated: 10:19
